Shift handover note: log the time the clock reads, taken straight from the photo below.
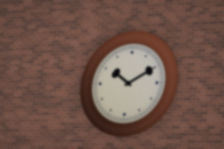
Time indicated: 10:10
